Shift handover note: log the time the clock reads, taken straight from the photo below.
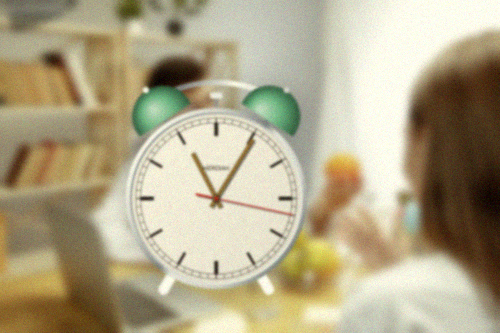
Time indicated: 11:05:17
